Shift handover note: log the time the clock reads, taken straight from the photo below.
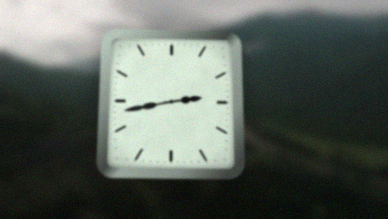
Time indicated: 2:43
